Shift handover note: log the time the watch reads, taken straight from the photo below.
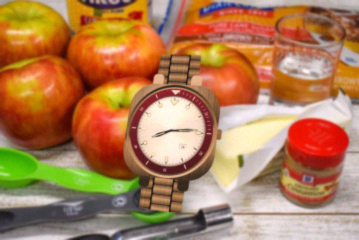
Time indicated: 8:14
